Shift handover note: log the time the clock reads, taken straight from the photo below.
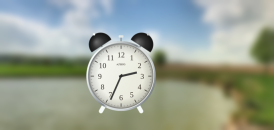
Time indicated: 2:34
